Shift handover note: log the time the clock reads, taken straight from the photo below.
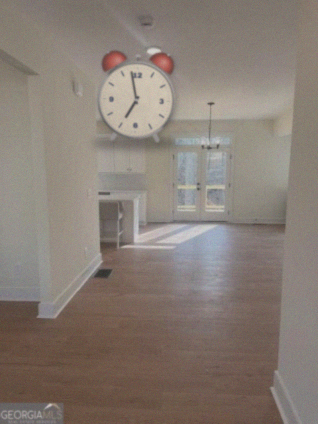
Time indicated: 6:58
